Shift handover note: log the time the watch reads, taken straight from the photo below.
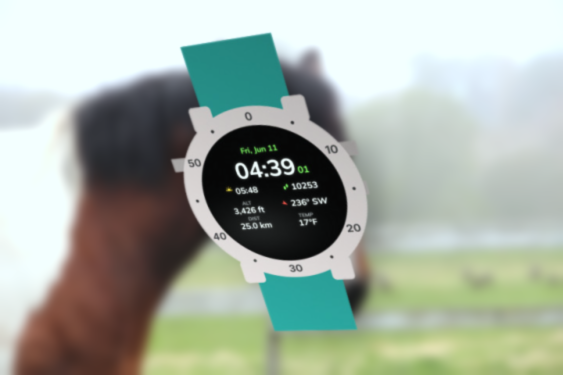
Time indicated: 4:39
